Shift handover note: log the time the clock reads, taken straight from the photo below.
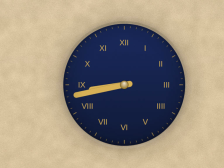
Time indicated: 8:43
